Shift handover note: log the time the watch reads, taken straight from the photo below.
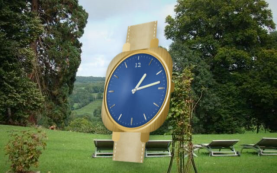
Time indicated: 1:13
